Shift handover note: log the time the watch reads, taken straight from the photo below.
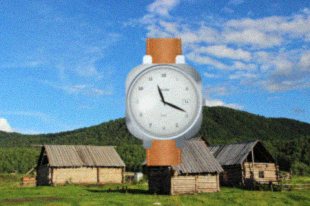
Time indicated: 11:19
